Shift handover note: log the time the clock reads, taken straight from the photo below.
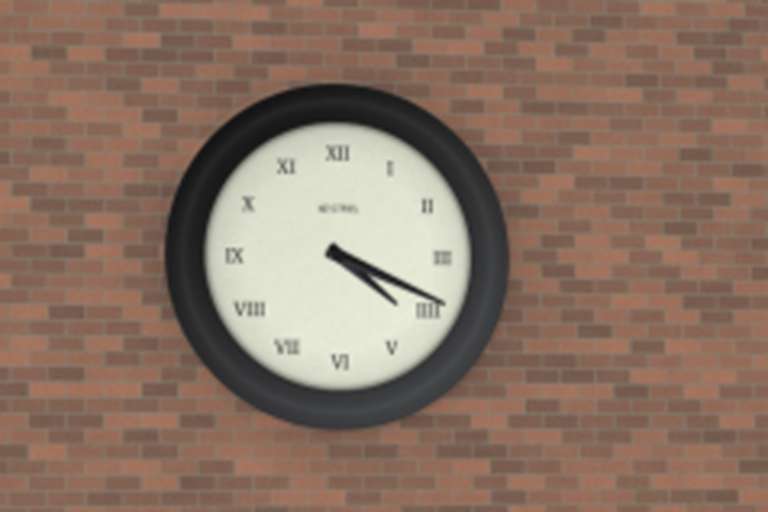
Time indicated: 4:19
